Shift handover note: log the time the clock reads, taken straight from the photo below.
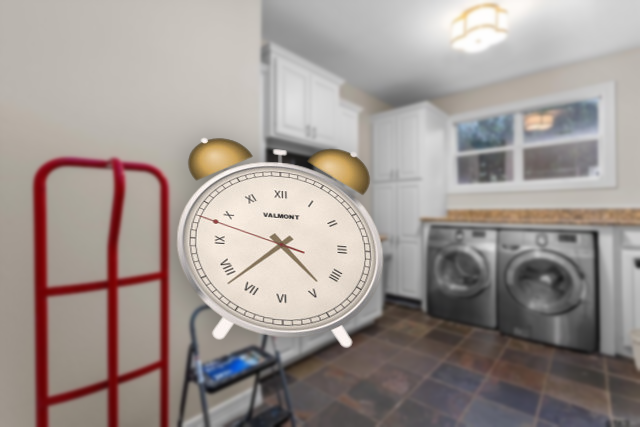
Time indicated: 4:37:48
